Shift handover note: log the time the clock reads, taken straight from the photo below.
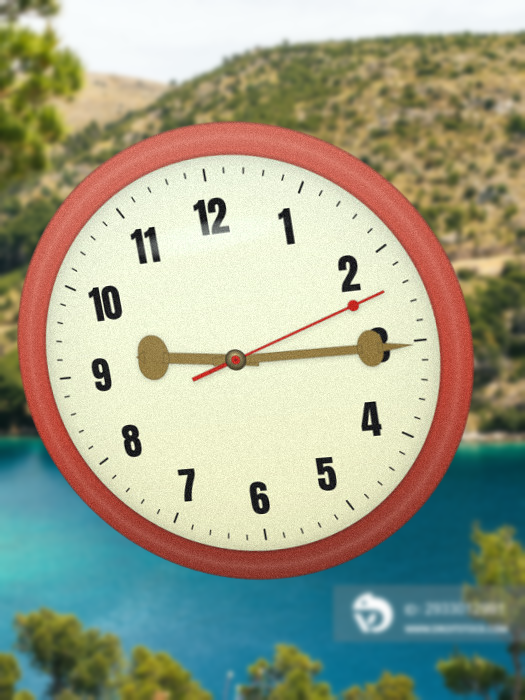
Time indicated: 9:15:12
